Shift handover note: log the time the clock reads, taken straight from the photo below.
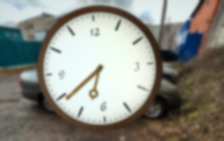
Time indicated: 6:39
